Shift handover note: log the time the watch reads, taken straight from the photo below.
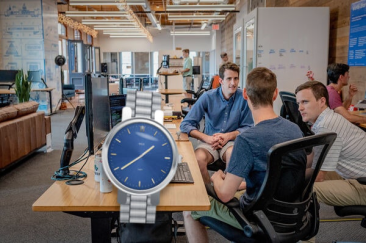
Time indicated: 1:39
